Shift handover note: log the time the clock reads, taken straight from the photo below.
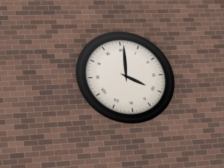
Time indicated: 4:01
